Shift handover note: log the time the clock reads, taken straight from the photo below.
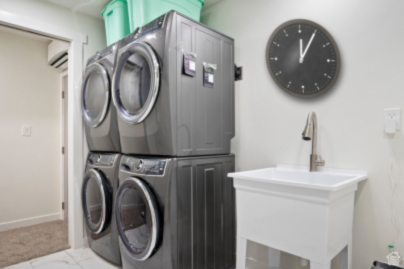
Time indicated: 12:05
